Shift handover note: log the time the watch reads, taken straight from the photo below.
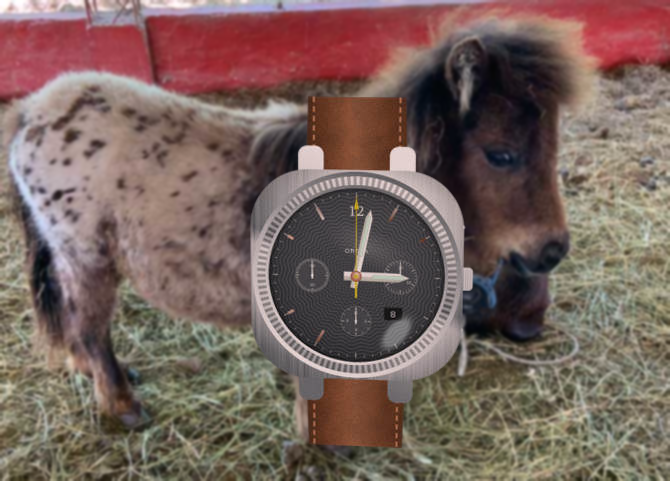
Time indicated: 3:02
